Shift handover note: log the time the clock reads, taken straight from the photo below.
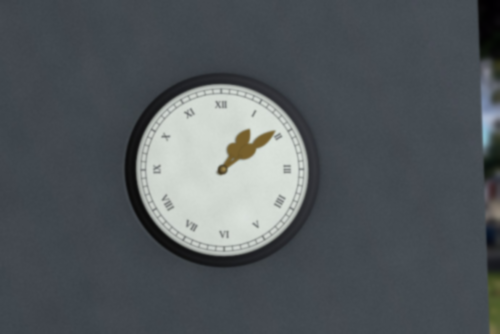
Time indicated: 1:09
